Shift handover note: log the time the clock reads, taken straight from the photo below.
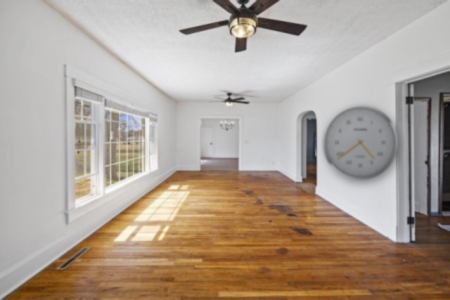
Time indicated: 4:39
